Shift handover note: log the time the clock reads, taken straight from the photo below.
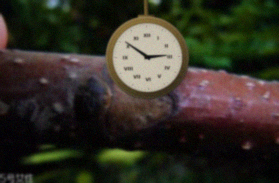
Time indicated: 2:51
